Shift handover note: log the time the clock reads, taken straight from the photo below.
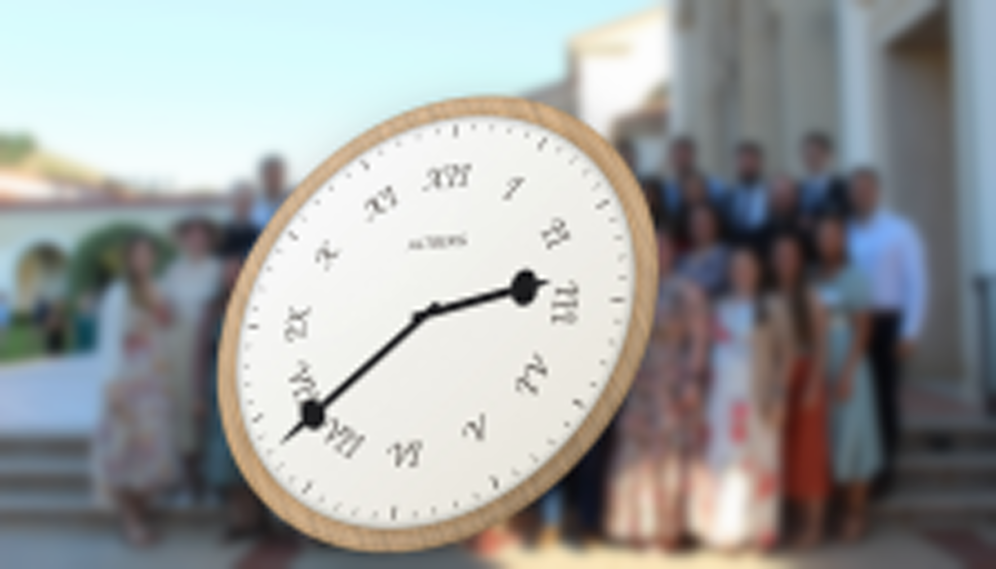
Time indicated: 2:38
